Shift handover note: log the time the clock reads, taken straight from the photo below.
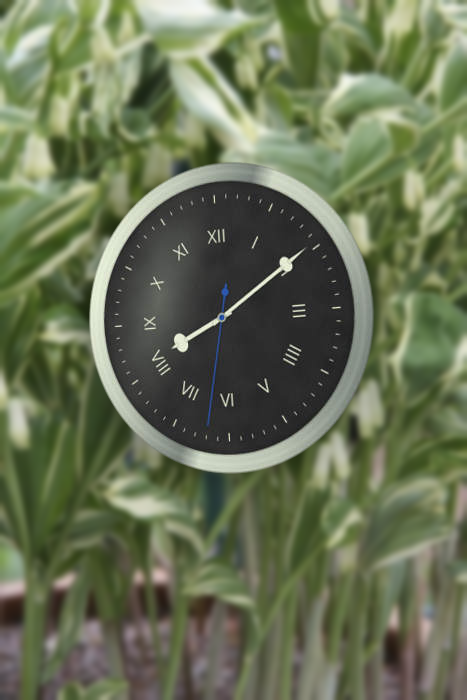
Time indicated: 8:09:32
